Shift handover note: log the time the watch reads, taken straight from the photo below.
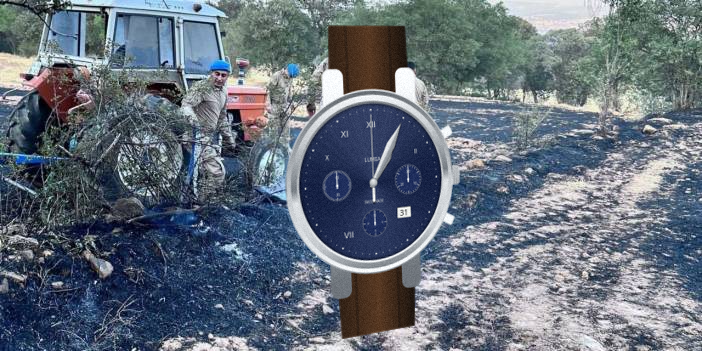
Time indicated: 1:05
